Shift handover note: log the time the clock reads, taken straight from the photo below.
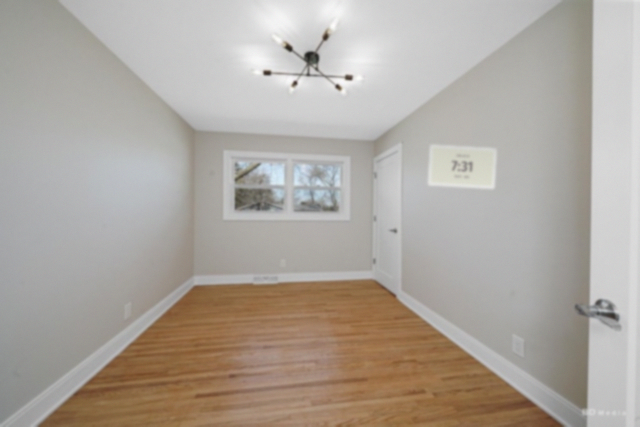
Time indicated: 7:31
